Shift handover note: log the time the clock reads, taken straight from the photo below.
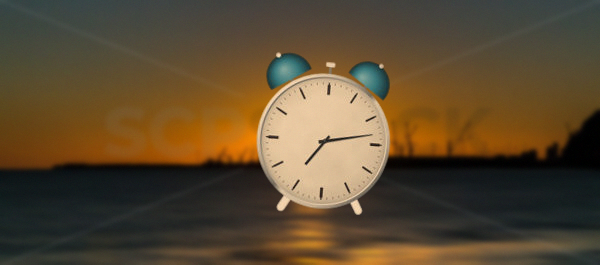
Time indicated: 7:13
